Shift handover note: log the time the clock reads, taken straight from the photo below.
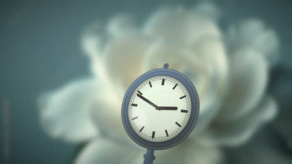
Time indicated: 2:49
